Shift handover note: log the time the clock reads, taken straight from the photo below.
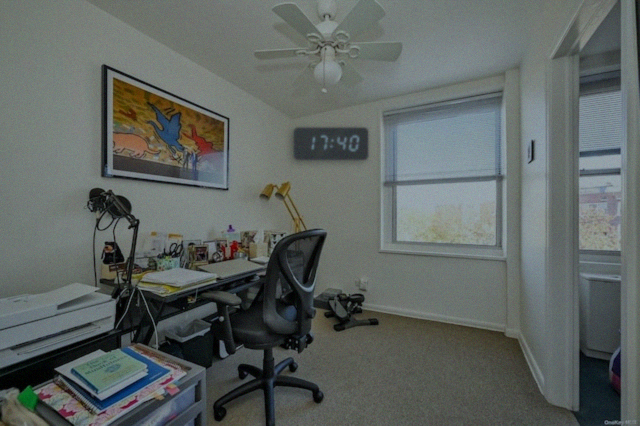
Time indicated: 17:40
